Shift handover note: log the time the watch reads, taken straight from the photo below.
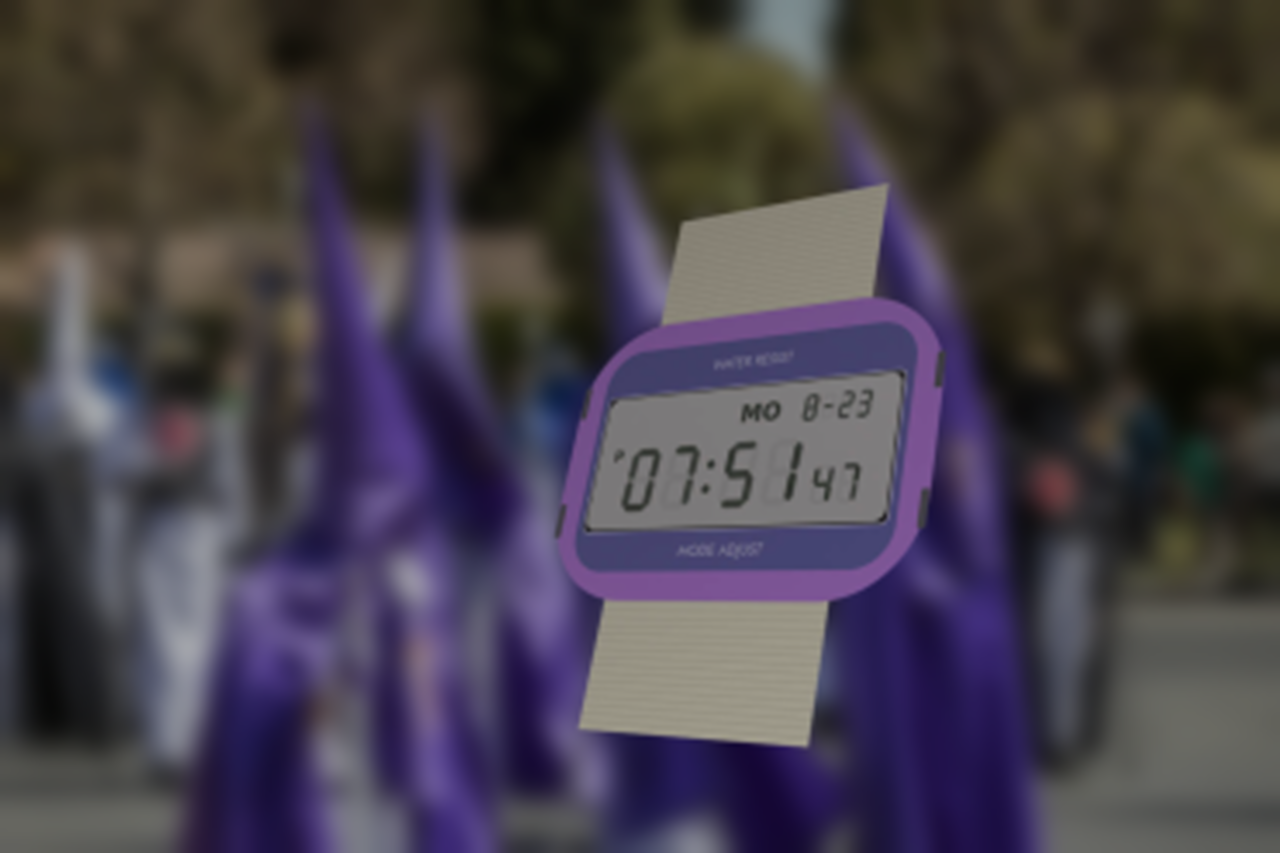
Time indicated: 7:51:47
